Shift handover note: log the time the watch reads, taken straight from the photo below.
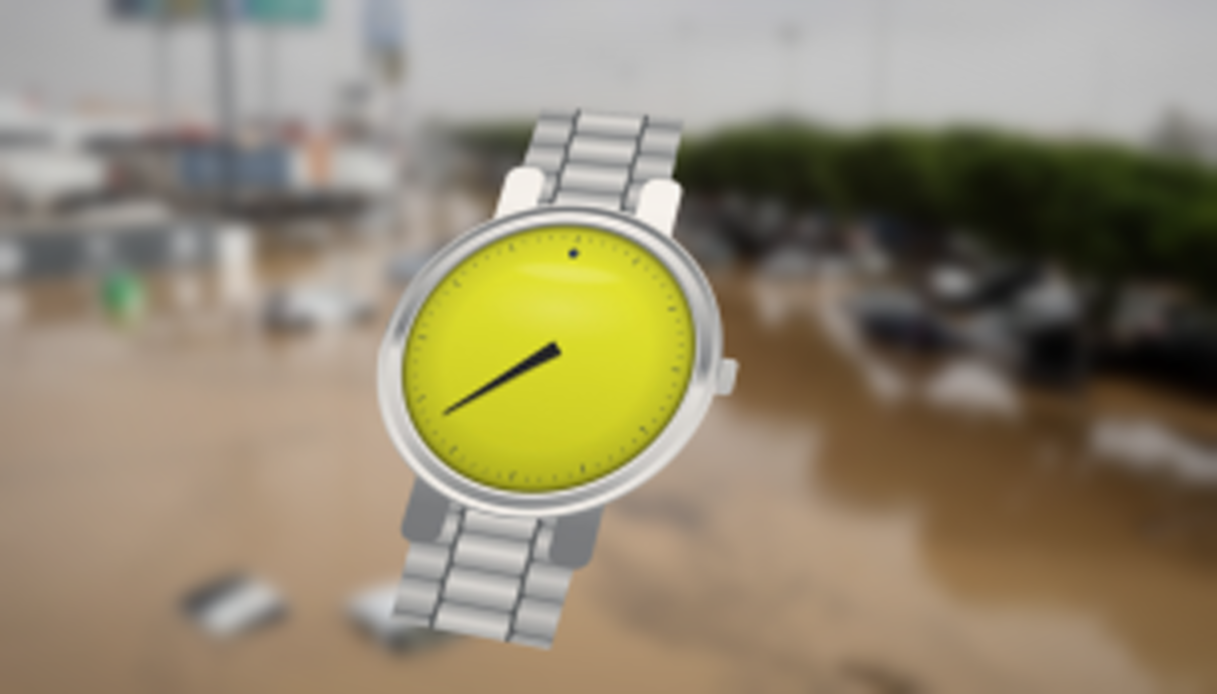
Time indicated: 7:38
